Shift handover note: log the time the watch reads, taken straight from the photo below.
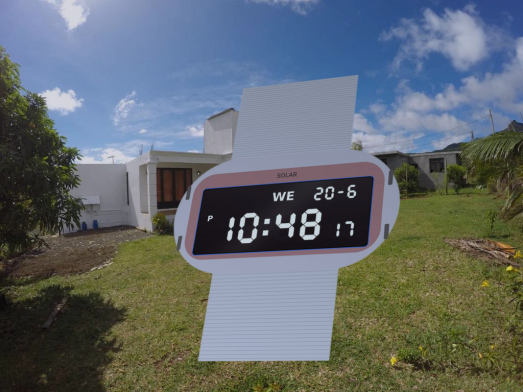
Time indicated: 10:48:17
